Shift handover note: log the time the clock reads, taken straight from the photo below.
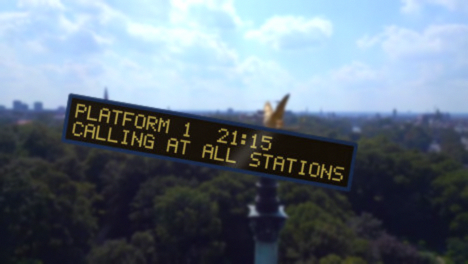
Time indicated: 21:15
